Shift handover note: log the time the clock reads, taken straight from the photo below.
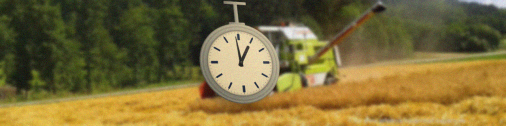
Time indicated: 12:59
